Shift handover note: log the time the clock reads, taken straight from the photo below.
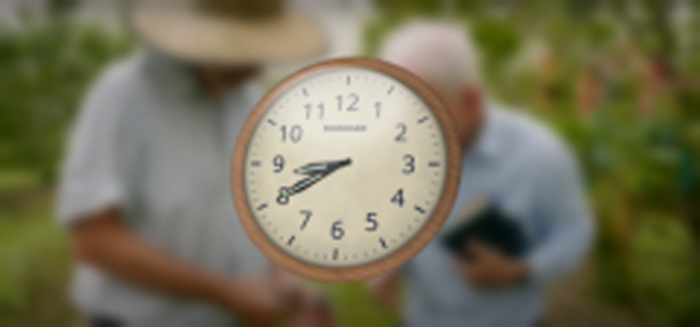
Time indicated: 8:40
